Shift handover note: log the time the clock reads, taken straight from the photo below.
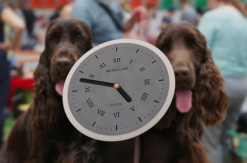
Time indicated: 4:48
